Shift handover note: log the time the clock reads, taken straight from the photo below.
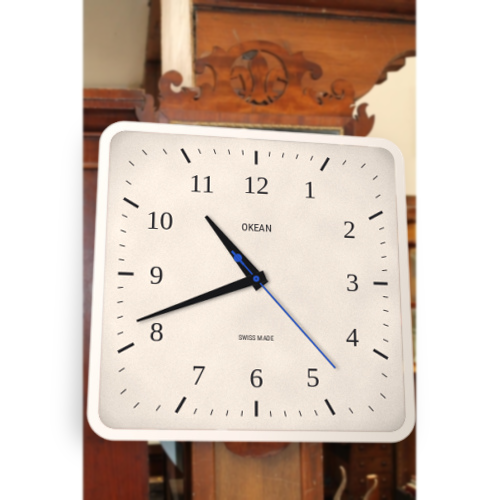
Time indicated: 10:41:23
